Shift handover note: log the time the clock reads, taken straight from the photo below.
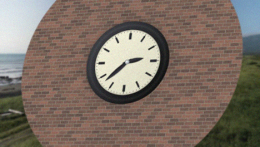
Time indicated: 2:38
